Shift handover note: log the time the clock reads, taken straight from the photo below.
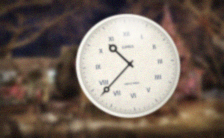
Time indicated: 10:38
